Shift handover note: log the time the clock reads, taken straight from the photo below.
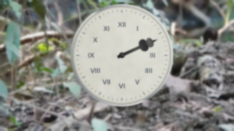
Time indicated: 2:11
